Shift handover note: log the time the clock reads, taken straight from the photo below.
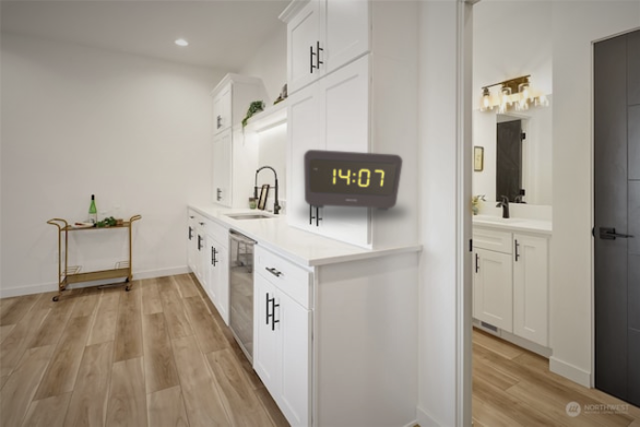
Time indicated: 14:07
